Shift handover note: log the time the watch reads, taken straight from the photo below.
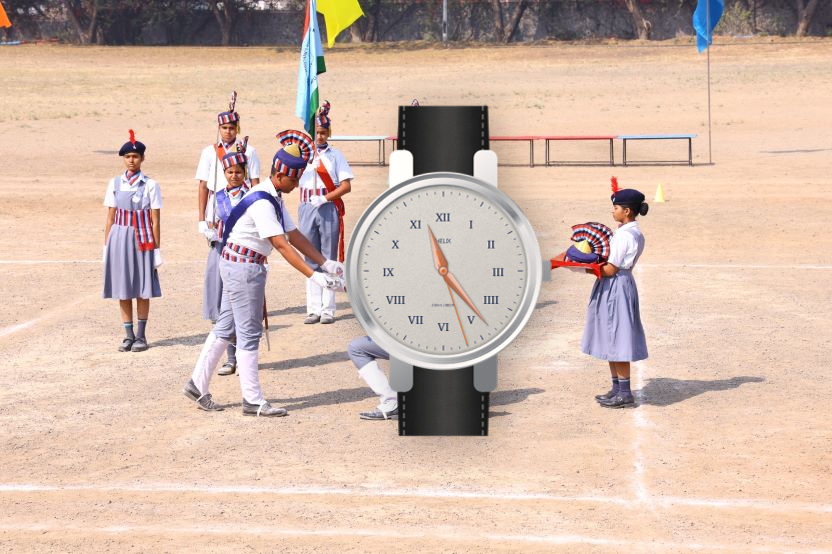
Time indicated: 11:23:27
